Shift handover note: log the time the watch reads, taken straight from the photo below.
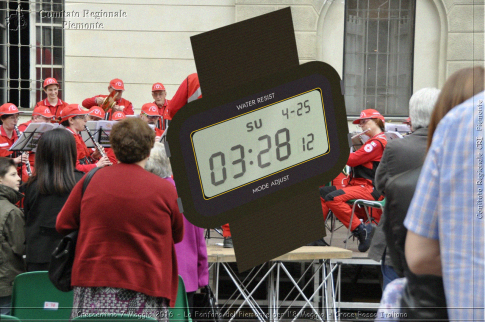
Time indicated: 3:28:12
